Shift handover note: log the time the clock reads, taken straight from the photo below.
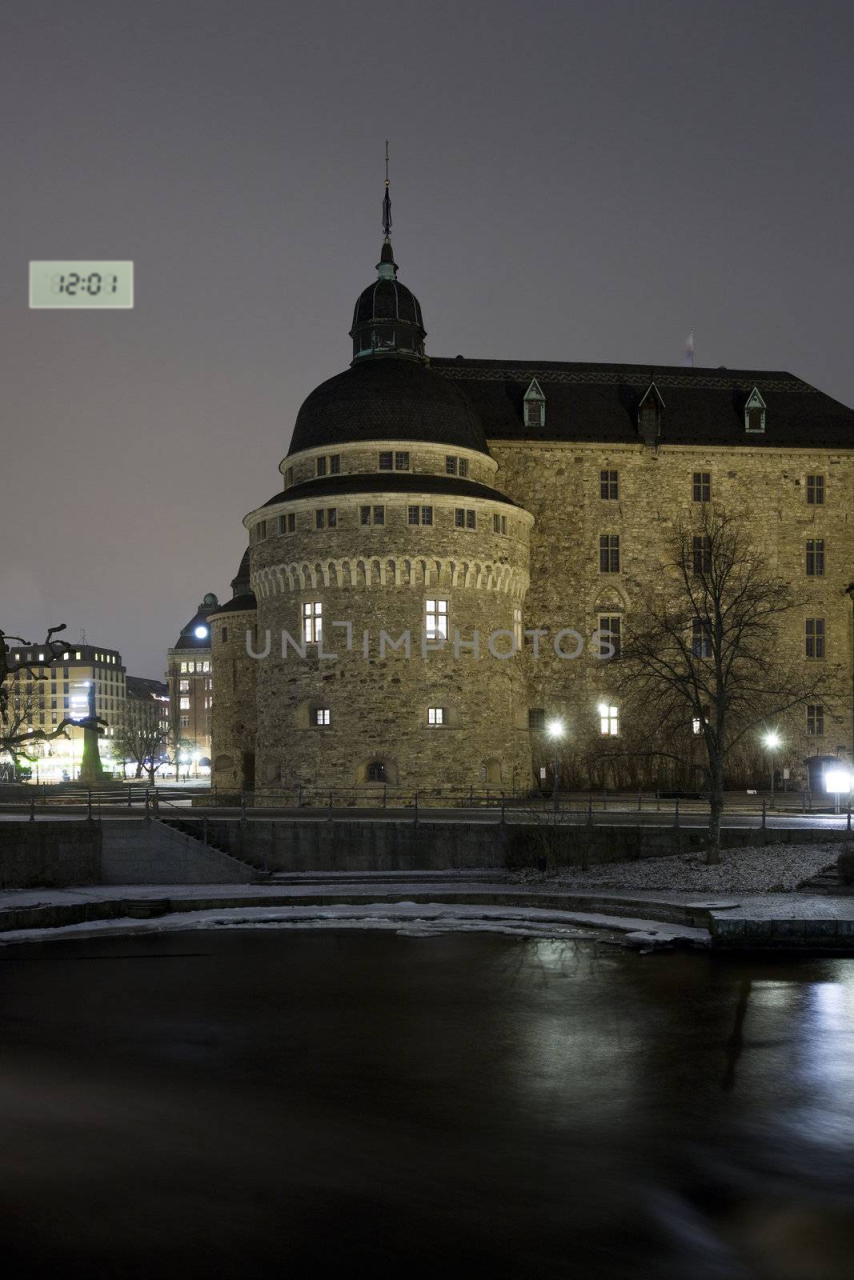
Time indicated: 12:01
